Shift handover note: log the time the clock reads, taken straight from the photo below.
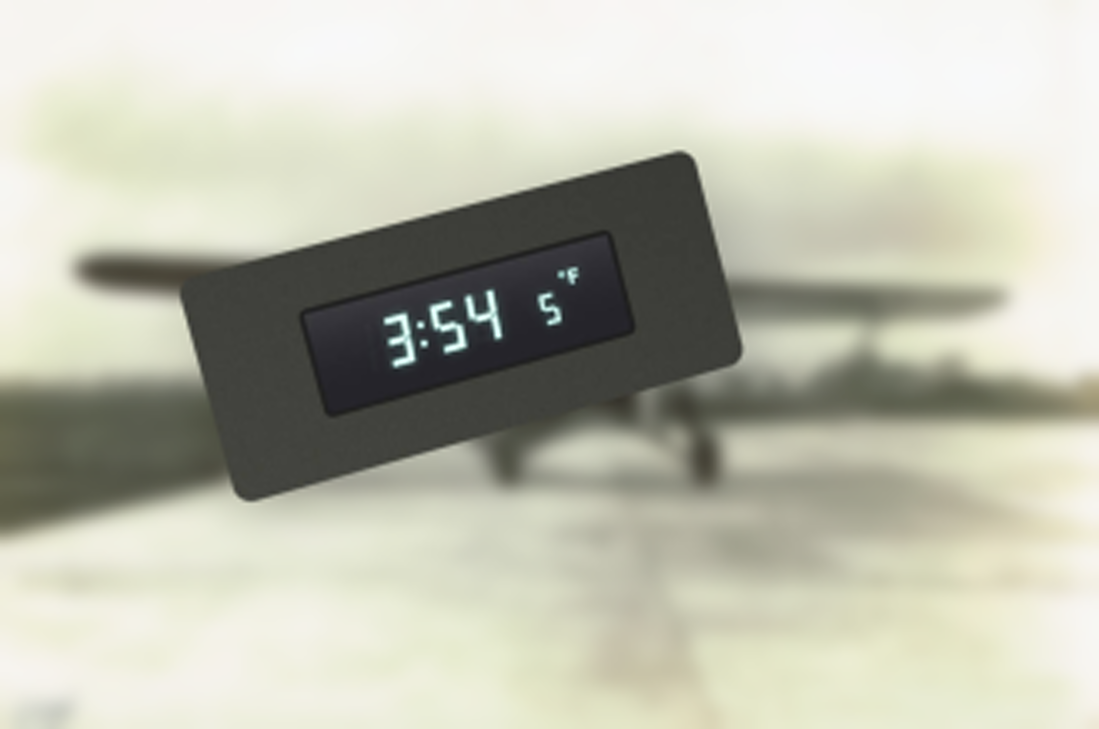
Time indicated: 3:54
